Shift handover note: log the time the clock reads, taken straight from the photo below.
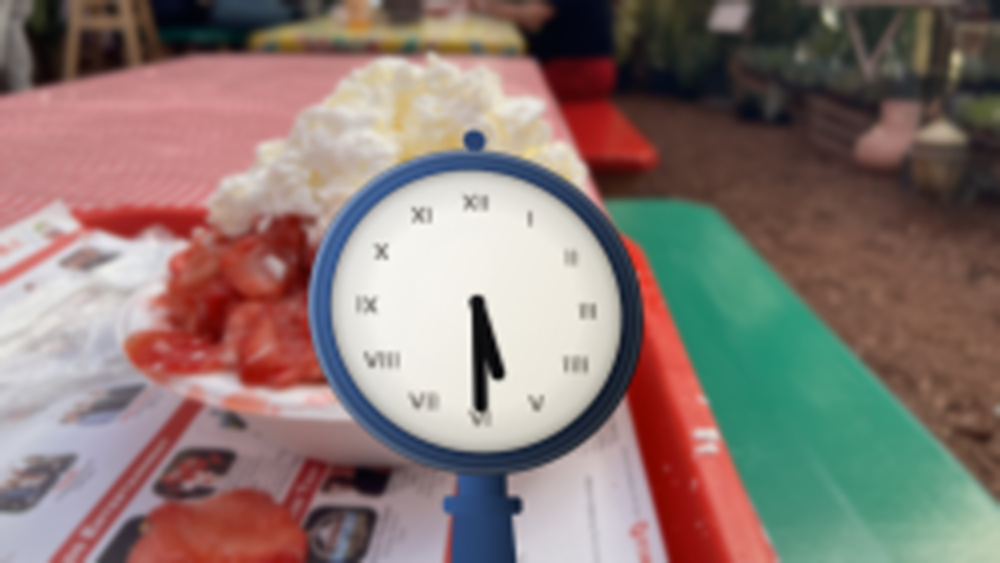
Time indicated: 5:30
